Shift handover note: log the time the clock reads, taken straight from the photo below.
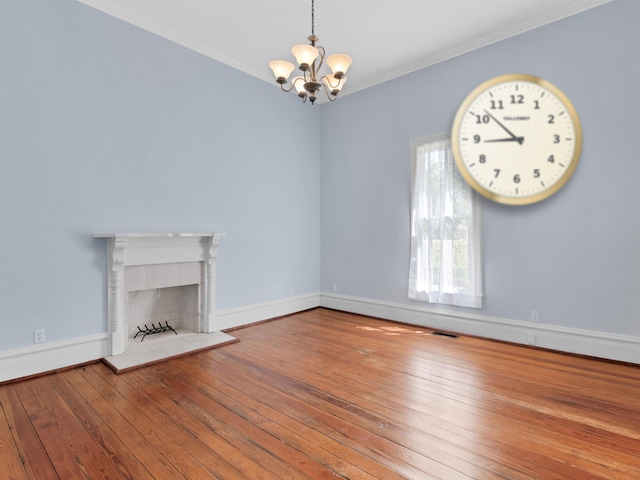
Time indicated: 8:52
